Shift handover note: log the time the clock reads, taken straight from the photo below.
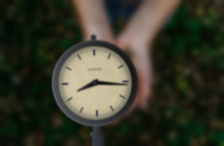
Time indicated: 8:16
